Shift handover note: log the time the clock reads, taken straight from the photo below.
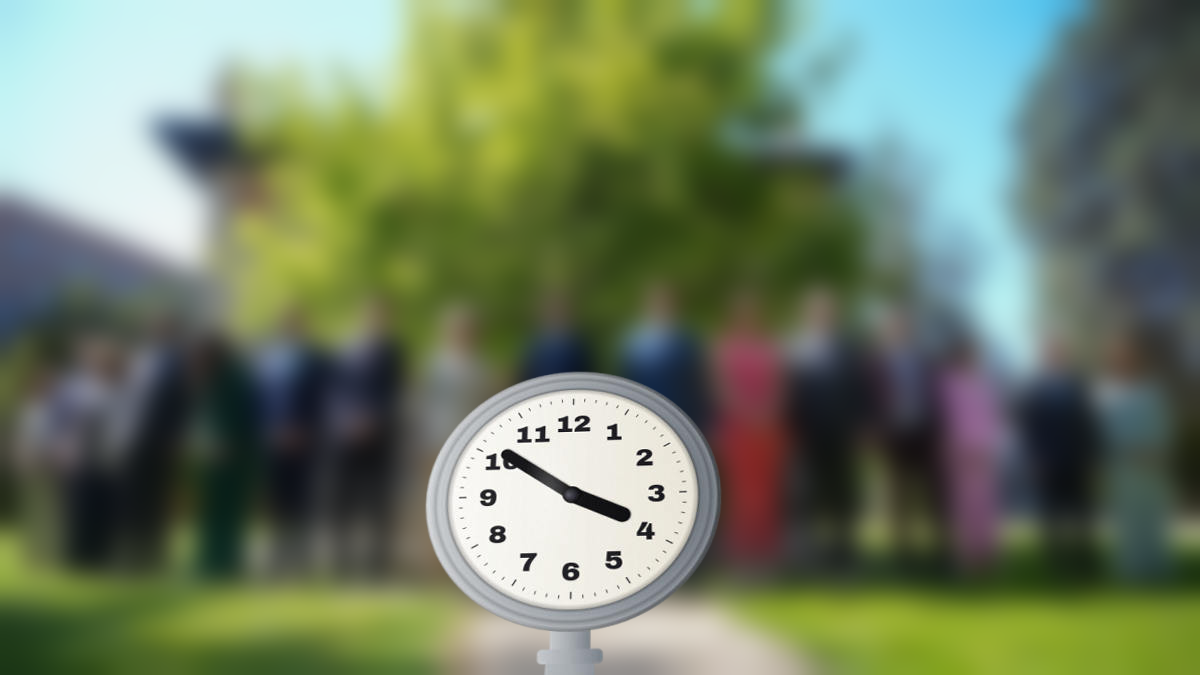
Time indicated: 3:51
